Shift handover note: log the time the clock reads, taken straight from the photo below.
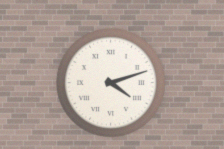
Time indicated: 4:12
